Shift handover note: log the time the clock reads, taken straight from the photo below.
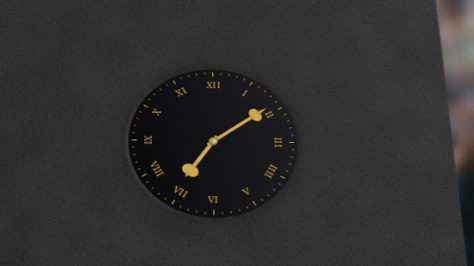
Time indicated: 7:09
